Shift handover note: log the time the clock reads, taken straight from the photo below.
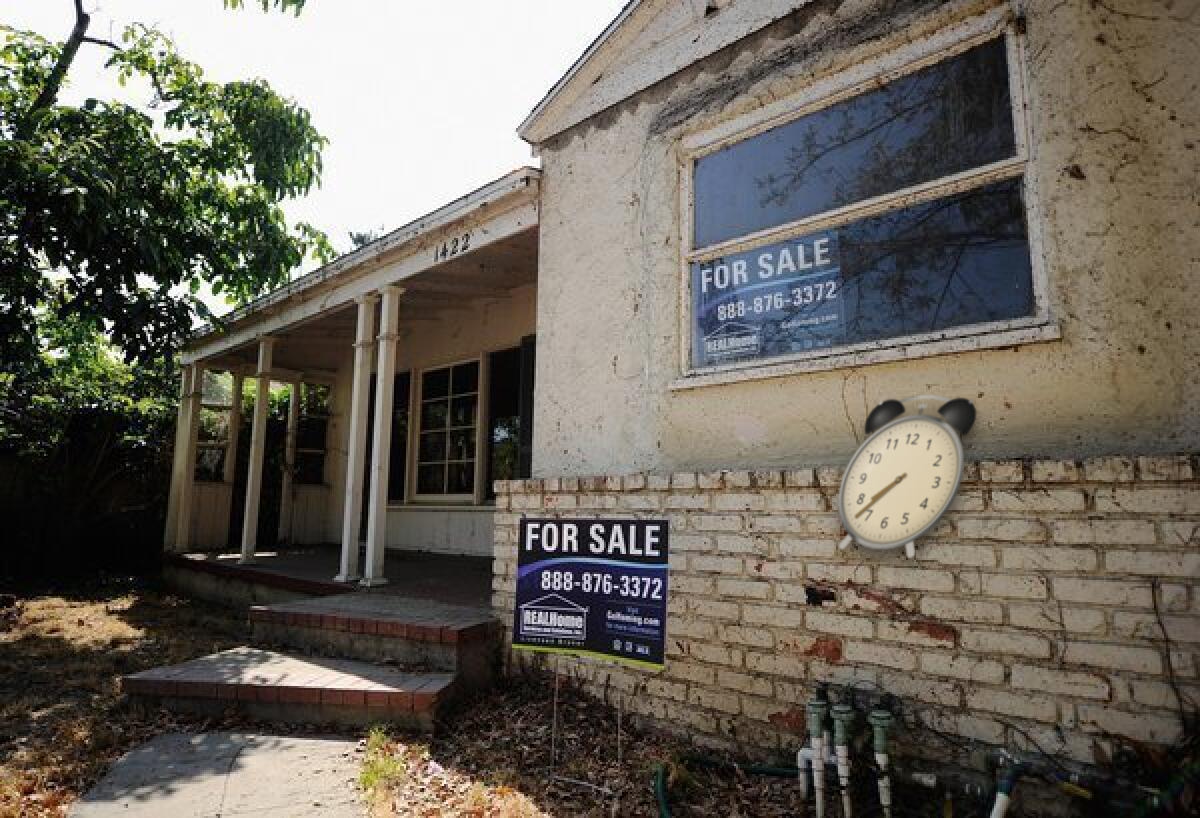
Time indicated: 7:37
